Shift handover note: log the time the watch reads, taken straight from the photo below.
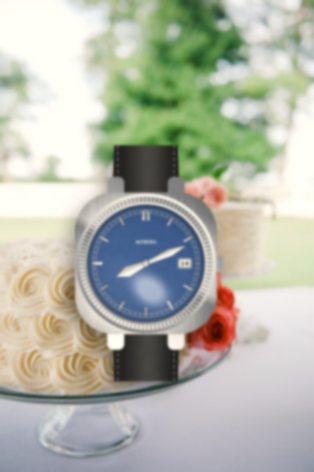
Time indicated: 8:11
